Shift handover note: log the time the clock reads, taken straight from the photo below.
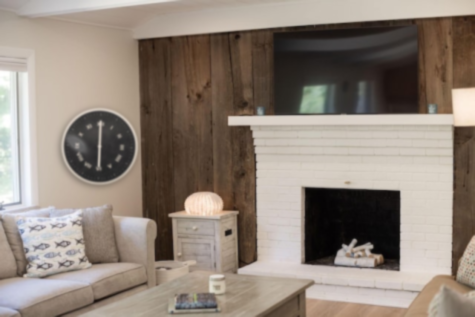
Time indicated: 6:00
